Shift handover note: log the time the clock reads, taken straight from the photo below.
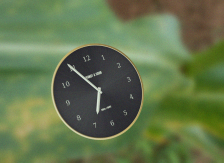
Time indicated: 6:55
